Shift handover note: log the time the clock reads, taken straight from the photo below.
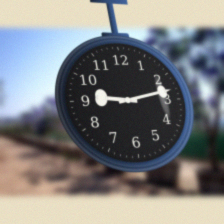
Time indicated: 9:13
